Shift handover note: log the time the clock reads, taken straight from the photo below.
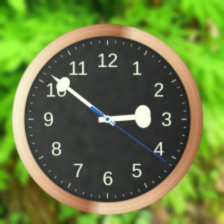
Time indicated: 2:51:21
